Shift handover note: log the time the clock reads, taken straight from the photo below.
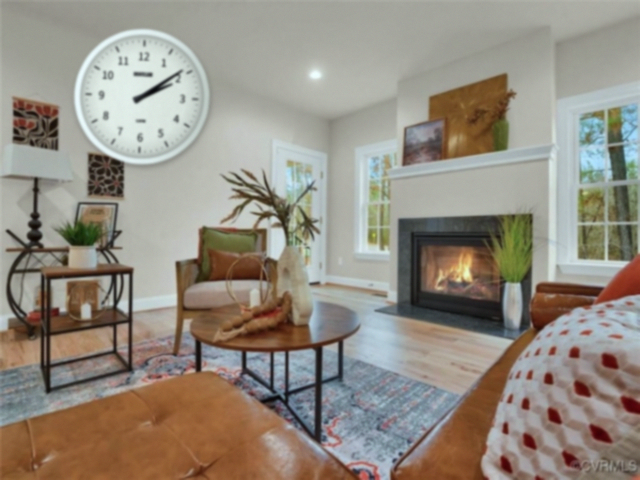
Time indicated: 2:09
